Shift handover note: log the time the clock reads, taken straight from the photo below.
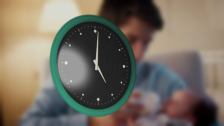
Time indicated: 5:01
